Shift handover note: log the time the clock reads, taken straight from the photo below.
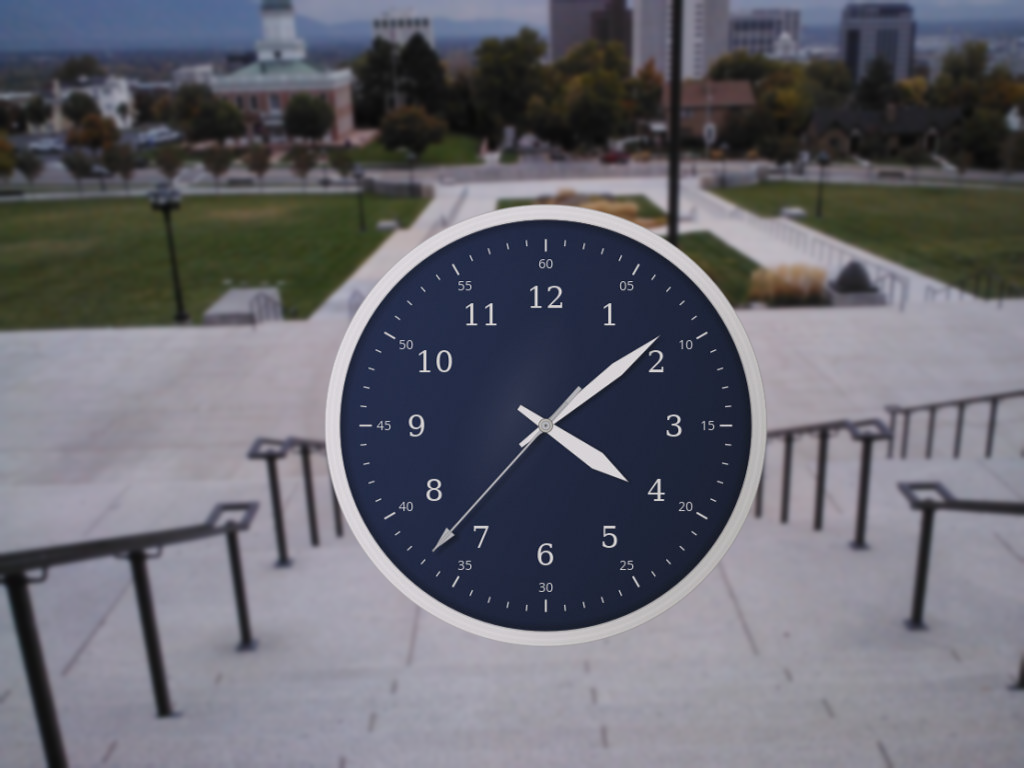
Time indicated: 4:08:37
